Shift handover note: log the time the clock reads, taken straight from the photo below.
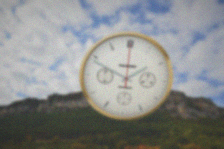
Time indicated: 1:49
